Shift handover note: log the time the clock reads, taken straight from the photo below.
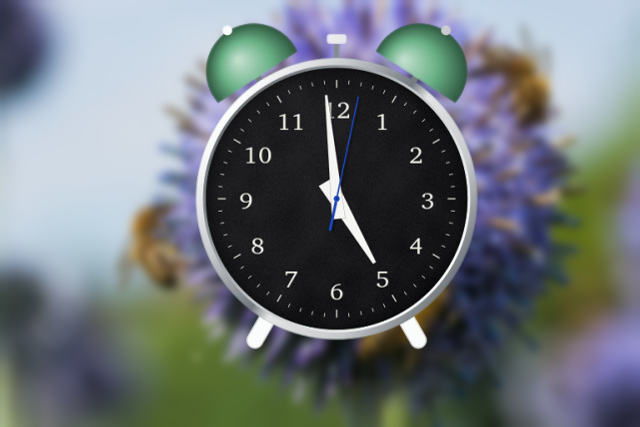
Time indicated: 4:59:02
